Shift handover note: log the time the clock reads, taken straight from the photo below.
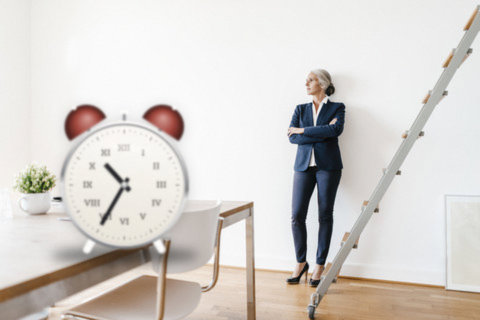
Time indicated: 10:35
